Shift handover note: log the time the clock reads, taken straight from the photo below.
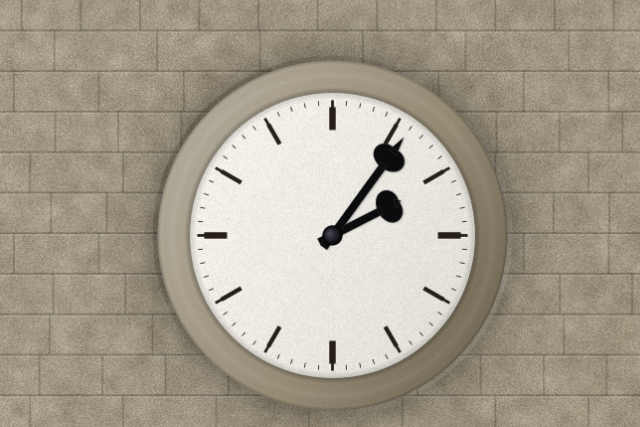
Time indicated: 2:06
